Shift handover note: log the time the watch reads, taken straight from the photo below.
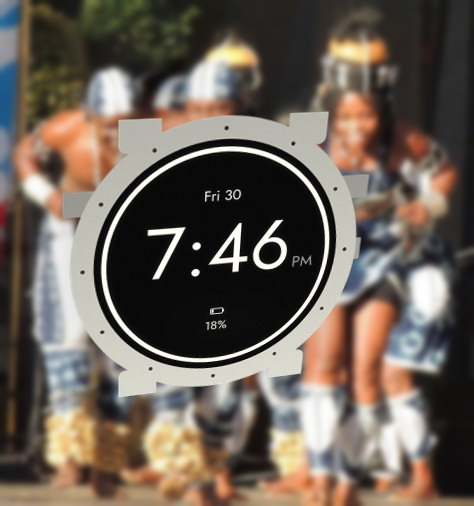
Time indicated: 7:46
